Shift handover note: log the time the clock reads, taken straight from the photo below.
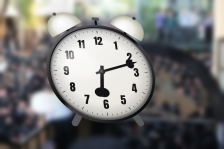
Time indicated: 6:12
